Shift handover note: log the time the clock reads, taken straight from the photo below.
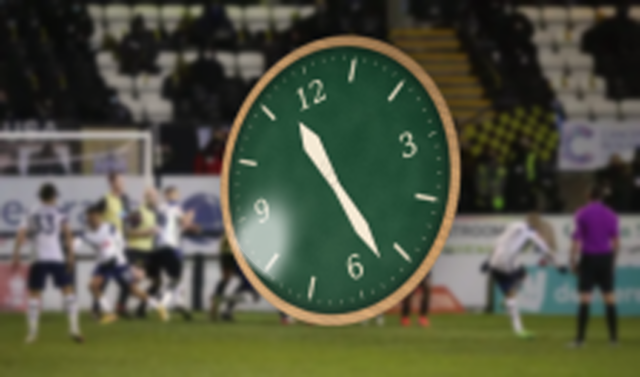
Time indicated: 11:27
